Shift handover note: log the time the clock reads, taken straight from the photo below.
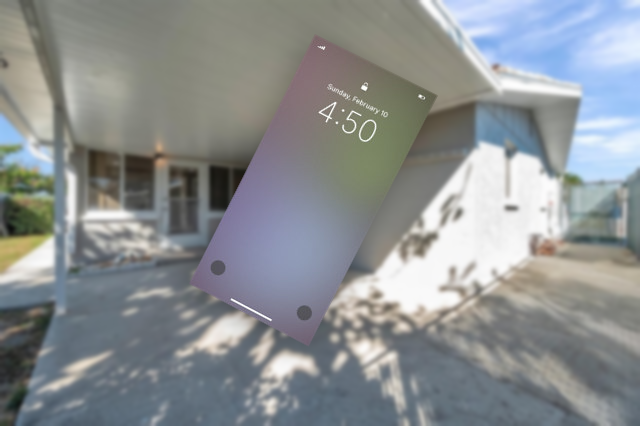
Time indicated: 4:50
